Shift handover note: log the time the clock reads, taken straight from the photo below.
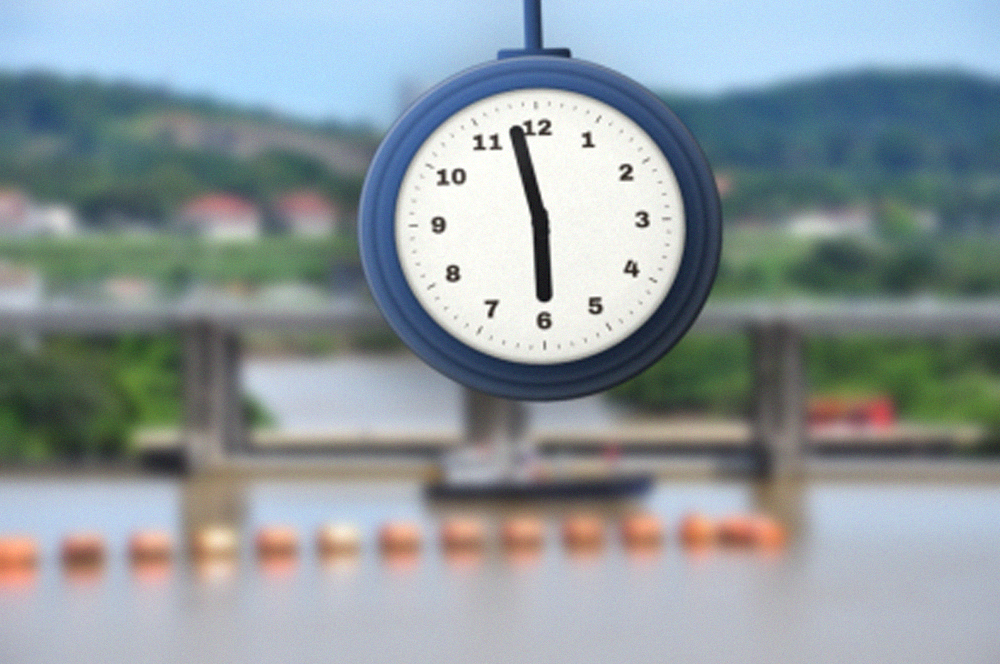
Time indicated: 5:58
